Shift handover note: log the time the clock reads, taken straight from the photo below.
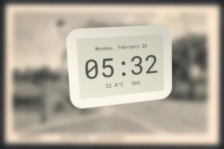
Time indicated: 5:32
